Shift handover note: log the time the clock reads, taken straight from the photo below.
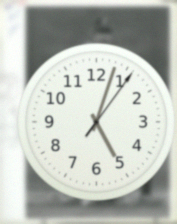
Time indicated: 5:03:06
